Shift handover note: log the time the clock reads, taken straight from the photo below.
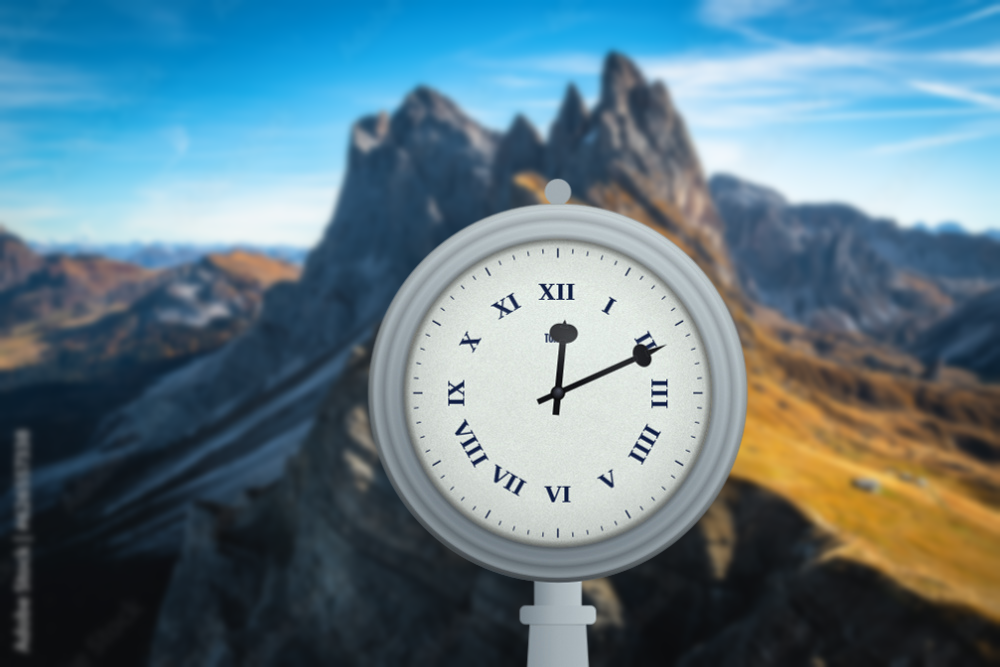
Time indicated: 12:11
